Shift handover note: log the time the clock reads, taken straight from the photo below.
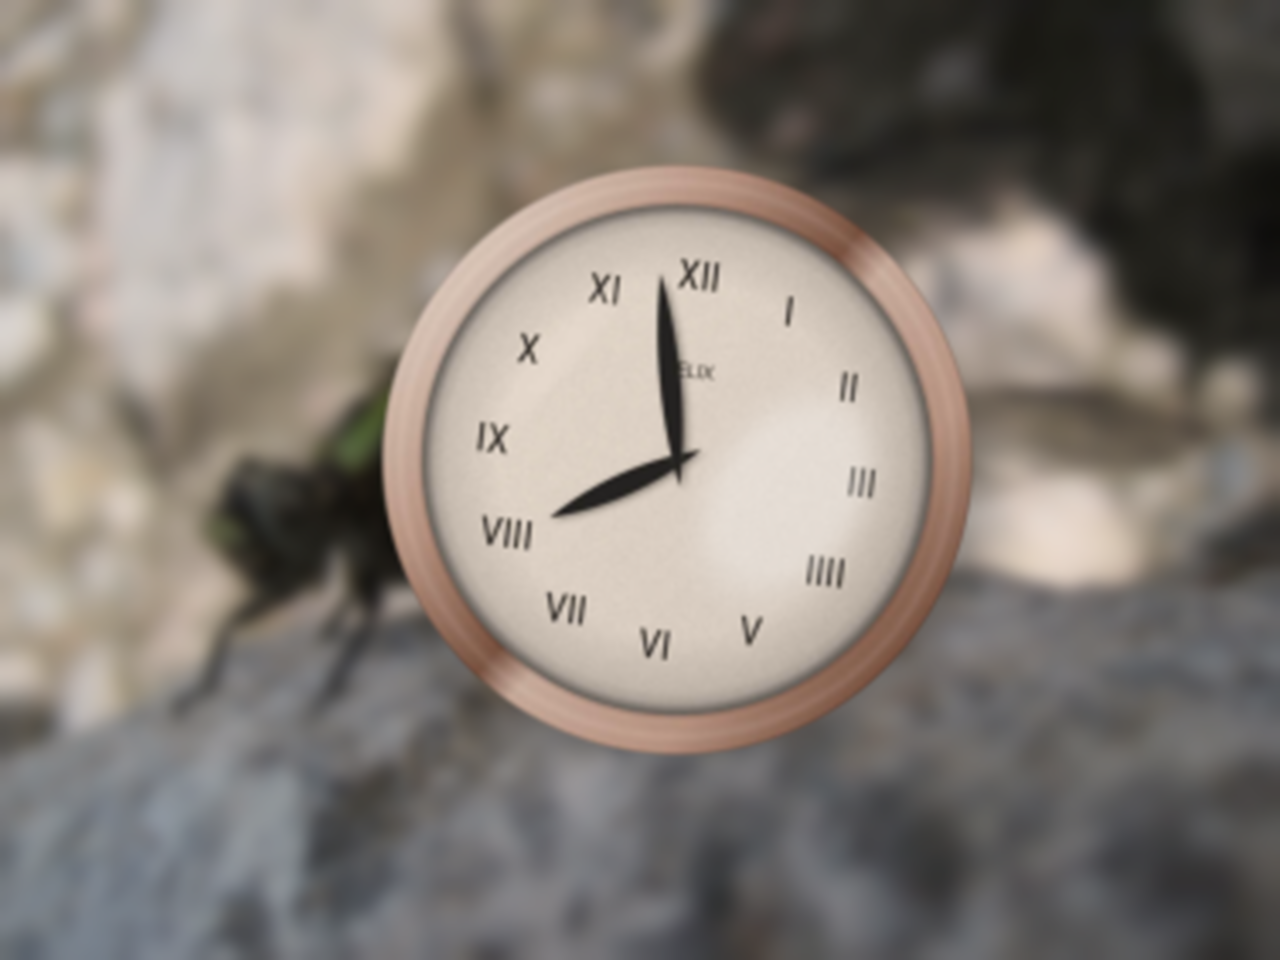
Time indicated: 7:58
